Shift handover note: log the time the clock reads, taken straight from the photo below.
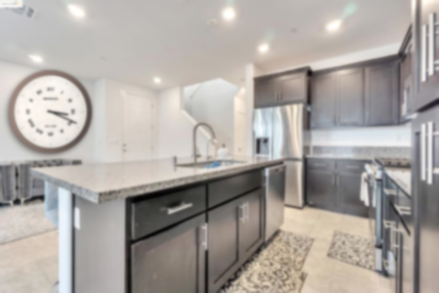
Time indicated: 3:19
